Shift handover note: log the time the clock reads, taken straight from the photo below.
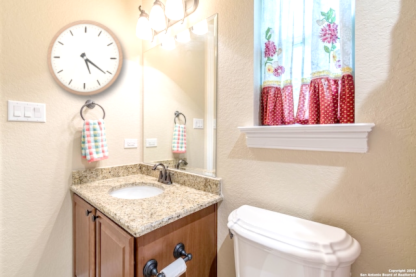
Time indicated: 5:21
